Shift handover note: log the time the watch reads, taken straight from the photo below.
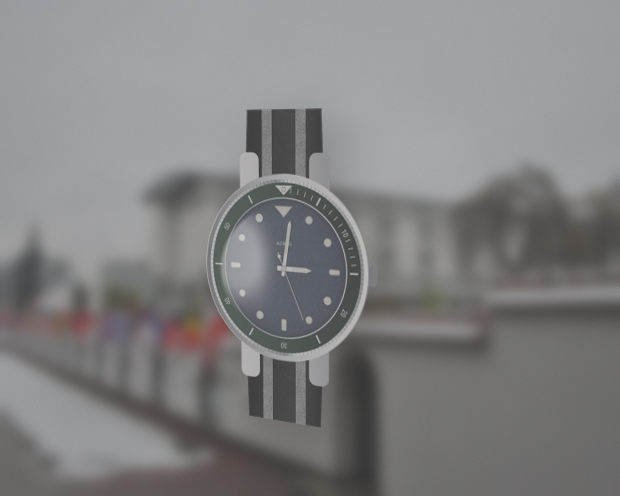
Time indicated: 3:01:26
